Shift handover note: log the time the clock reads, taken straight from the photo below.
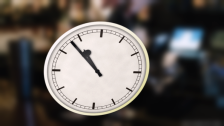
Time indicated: 10:53
